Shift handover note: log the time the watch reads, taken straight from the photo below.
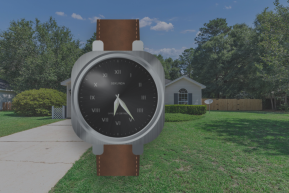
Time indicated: 6:24
